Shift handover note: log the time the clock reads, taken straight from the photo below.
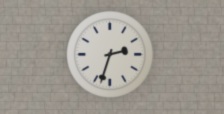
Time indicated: 2:33
